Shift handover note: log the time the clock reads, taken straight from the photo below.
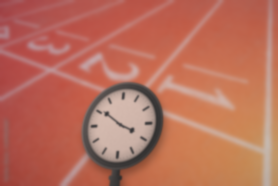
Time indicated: 3:51
